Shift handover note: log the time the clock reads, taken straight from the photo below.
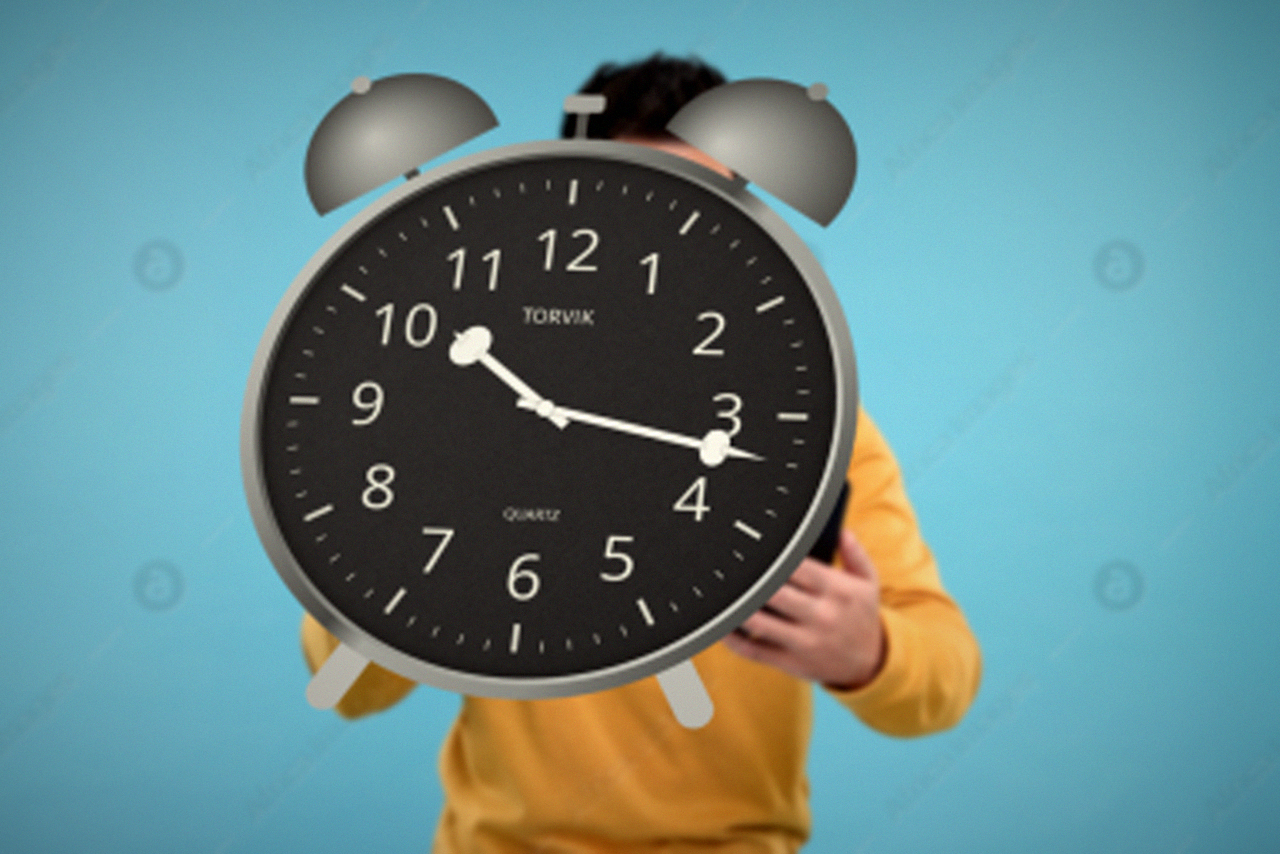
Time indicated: 10:17
